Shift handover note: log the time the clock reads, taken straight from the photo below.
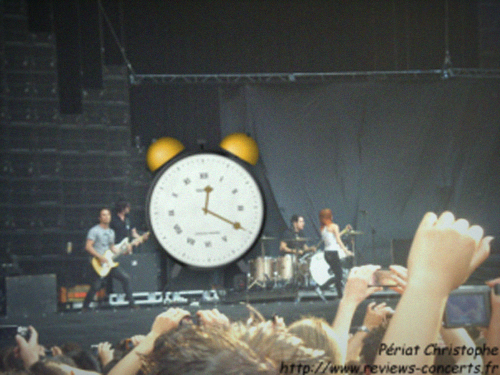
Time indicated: 12:20
